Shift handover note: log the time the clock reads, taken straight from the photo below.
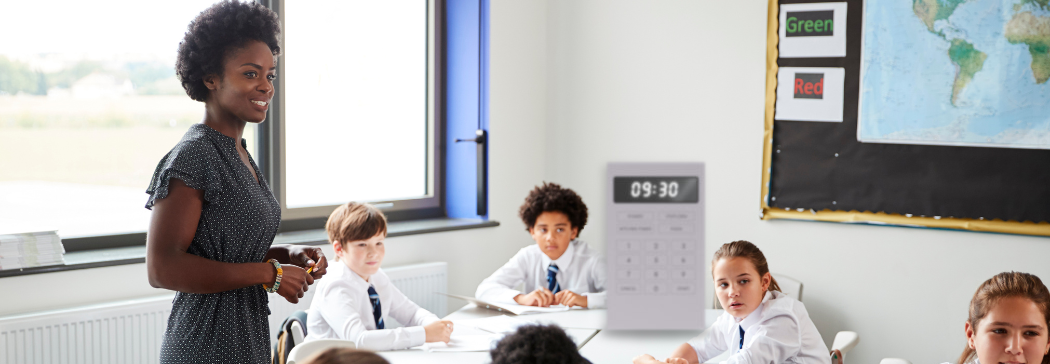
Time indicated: 9:30
